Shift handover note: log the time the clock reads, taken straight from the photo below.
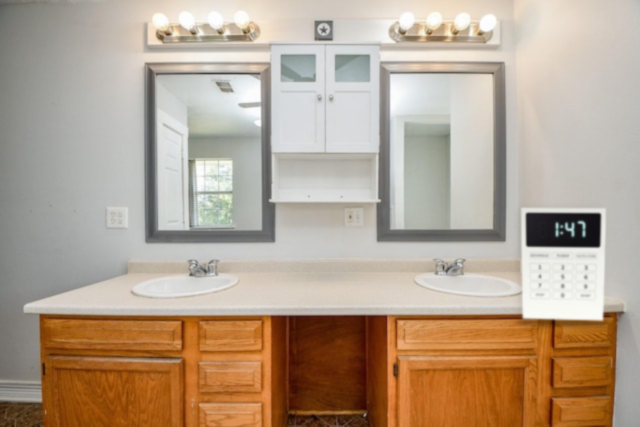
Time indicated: 1:47
